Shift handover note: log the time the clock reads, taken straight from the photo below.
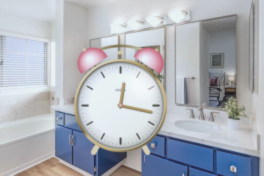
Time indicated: 12:17
